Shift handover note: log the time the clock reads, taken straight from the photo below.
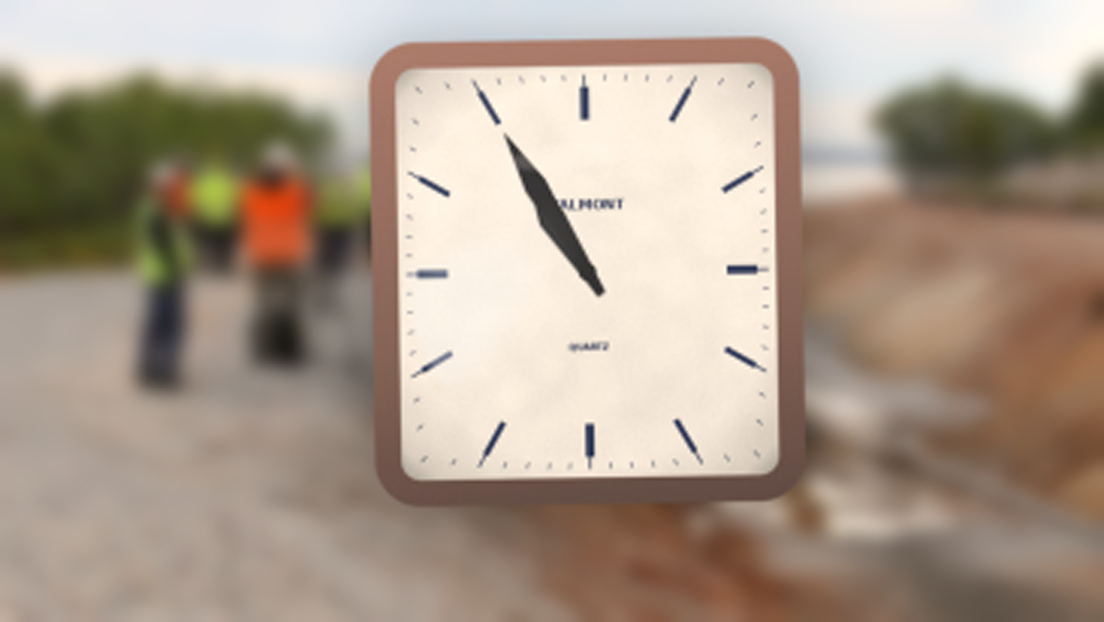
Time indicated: 10:55
